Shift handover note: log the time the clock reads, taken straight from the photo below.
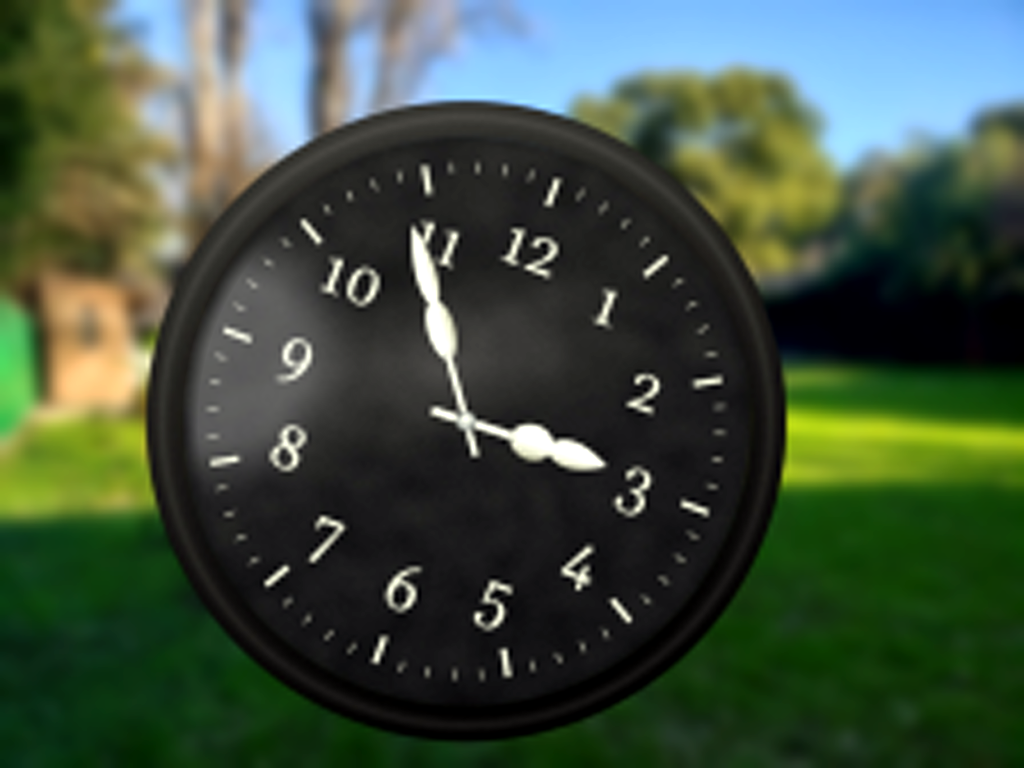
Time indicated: 2:54
